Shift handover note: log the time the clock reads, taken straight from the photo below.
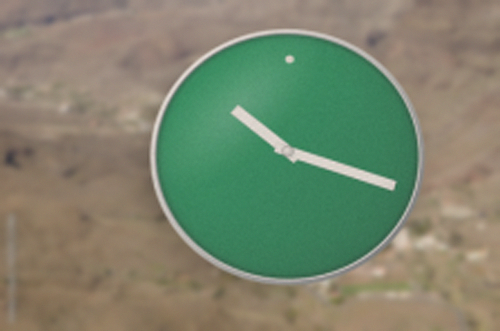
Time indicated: 10:18
